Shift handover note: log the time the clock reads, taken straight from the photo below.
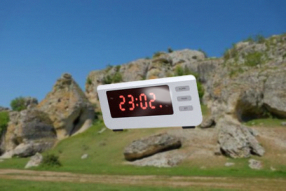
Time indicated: 23:02
